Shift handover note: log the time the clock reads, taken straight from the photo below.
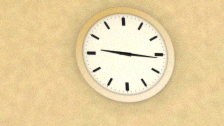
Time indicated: 9:16
